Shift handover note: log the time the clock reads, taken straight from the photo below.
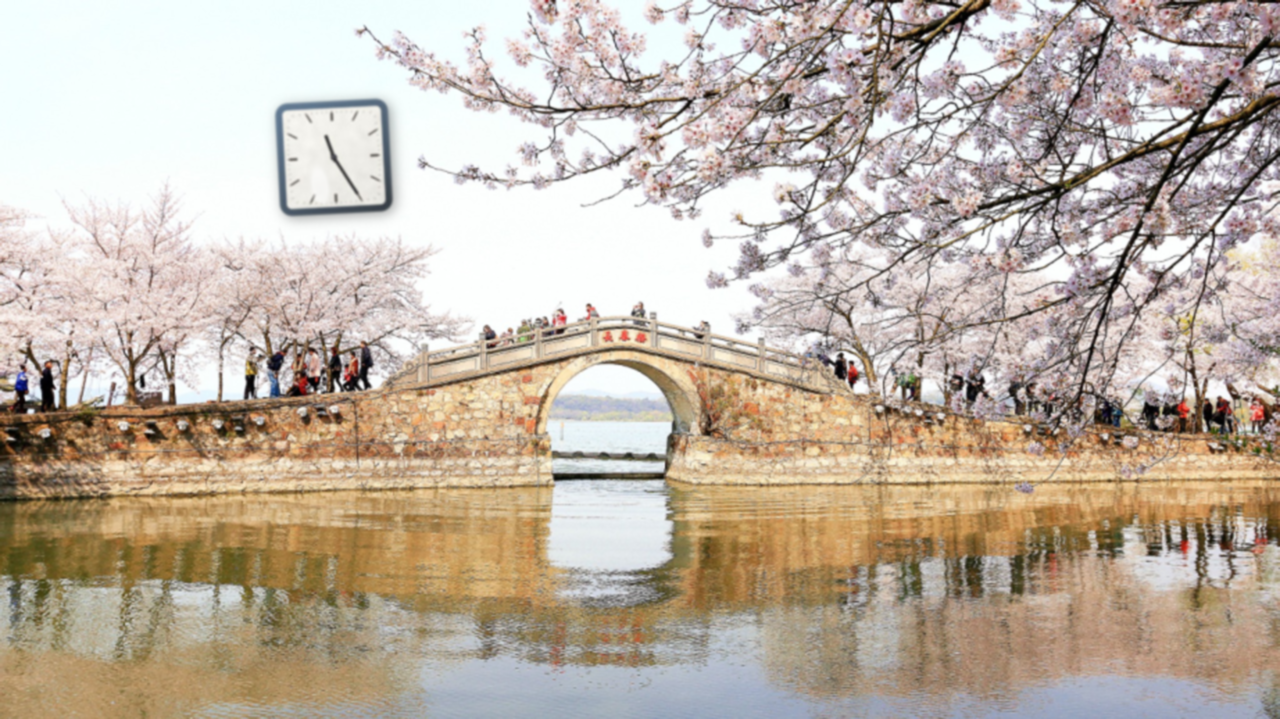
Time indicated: 11:25
